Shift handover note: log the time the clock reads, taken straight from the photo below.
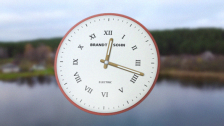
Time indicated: 12:18
